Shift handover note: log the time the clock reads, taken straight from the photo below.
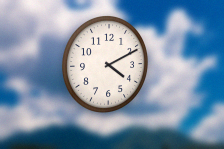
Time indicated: 4:11
